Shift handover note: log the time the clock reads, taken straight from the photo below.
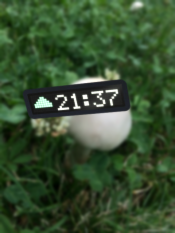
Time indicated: 21:37
